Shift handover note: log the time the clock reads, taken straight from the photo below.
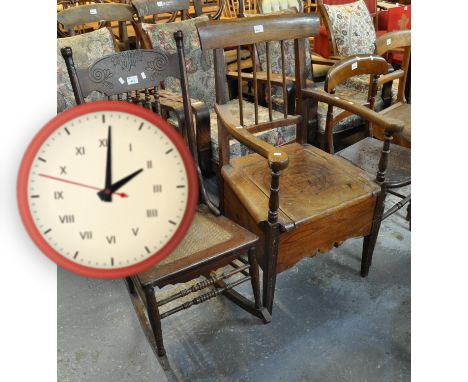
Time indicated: 2:00:48
